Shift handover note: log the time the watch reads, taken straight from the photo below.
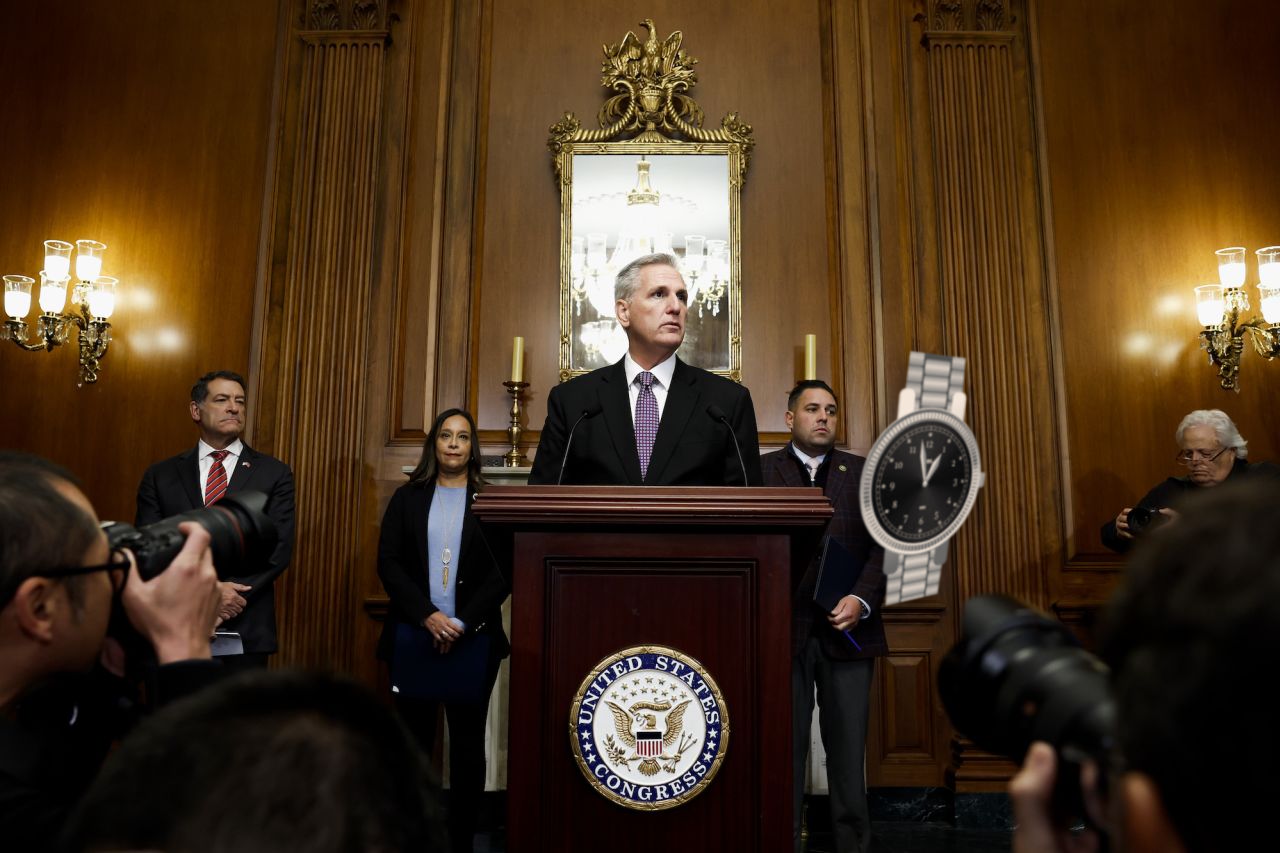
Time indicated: 12:58
